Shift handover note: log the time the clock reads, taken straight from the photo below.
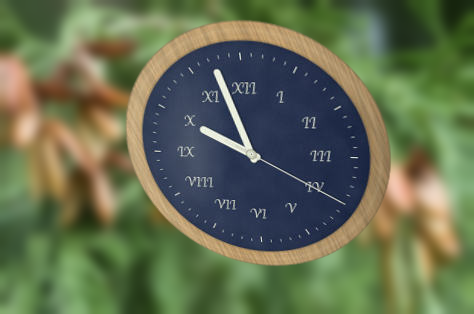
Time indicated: 9:57:20
